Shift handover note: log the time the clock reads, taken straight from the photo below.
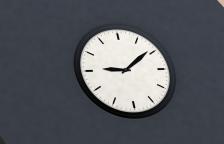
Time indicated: 9:09
